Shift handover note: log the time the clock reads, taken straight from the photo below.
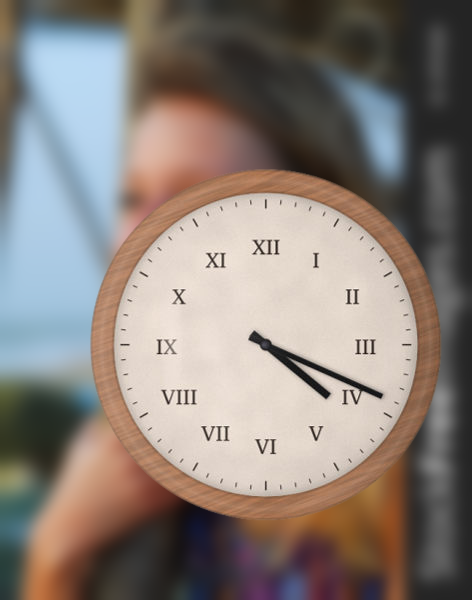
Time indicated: 4:19
